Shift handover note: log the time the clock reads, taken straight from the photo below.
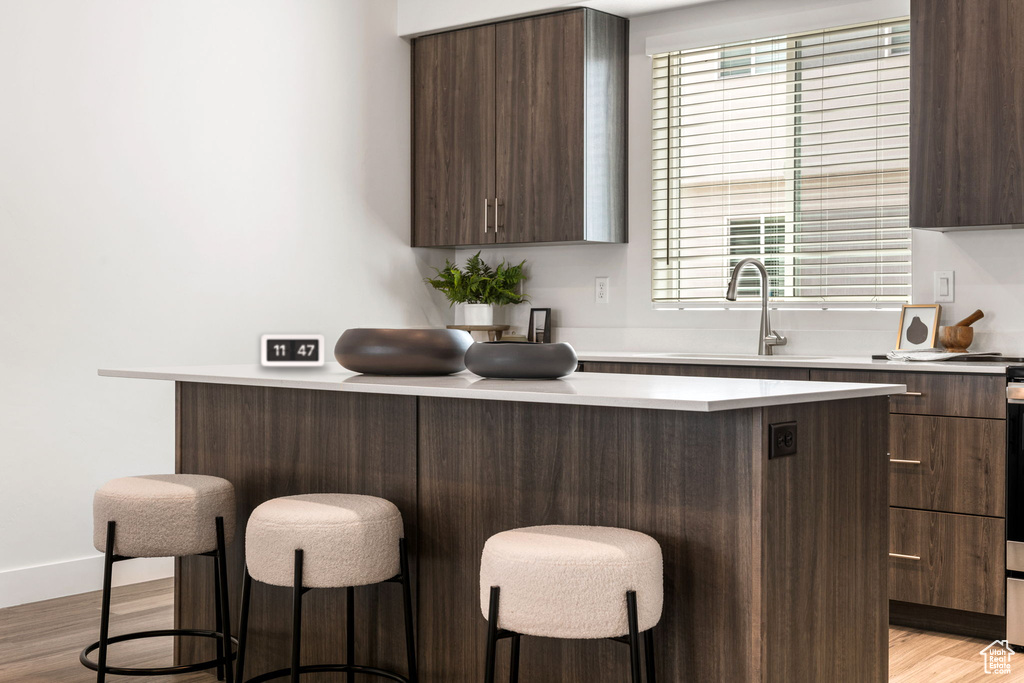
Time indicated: 11:47
